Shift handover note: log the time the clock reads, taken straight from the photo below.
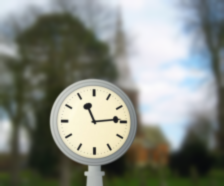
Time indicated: 11:14
